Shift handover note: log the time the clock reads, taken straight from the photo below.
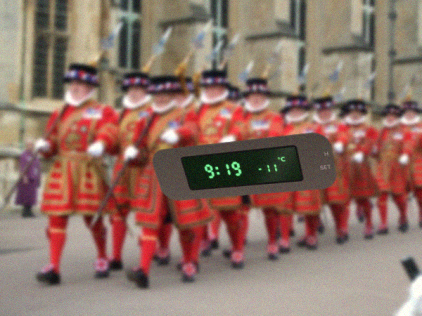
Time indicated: 9:19
